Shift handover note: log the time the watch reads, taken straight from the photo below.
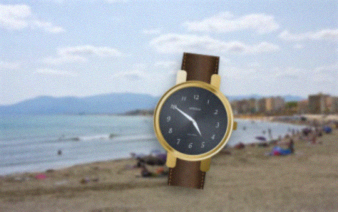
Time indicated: 4:50
